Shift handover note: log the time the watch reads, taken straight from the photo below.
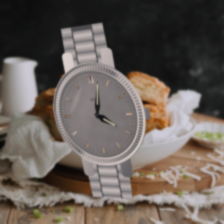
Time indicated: 4:02
